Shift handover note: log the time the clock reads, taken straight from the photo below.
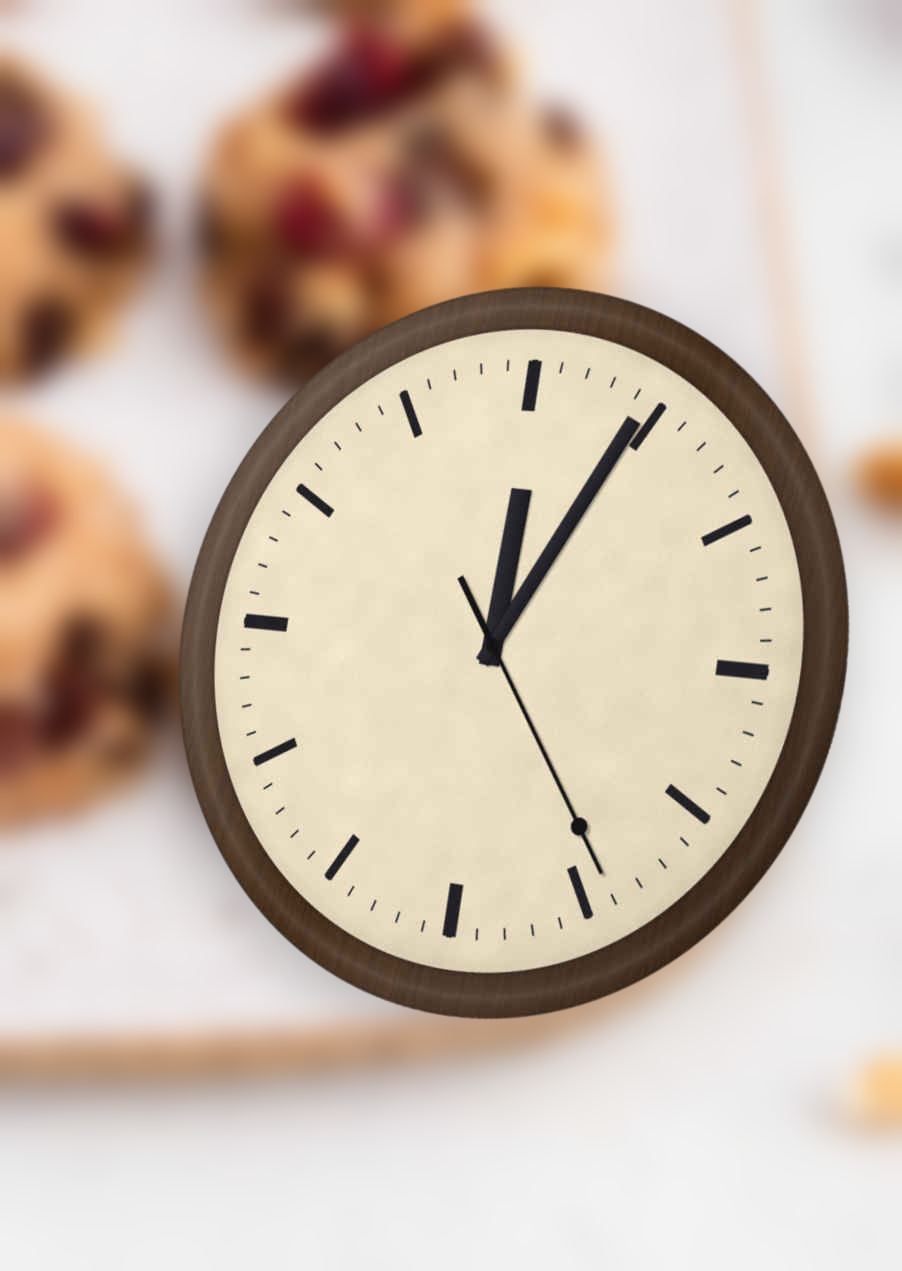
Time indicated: 12:04:24
